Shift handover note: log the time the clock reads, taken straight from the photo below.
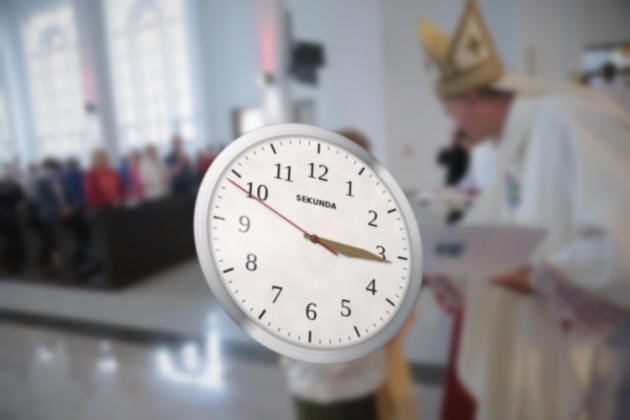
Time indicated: 3:15:49
